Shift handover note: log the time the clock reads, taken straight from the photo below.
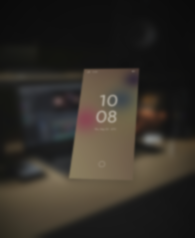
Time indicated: 10:08
